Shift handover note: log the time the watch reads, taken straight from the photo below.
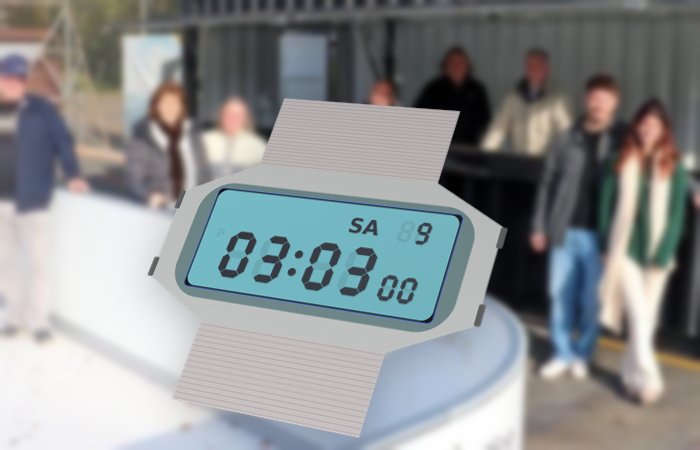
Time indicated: 3:03:00
